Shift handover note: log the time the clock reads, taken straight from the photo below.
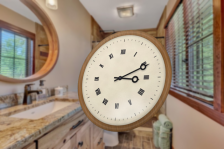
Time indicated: 3:11
